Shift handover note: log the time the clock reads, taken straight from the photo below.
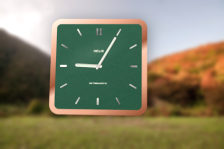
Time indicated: 9:05
